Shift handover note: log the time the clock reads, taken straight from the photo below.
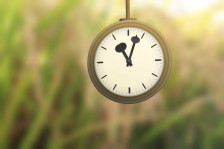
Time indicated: 11:03
